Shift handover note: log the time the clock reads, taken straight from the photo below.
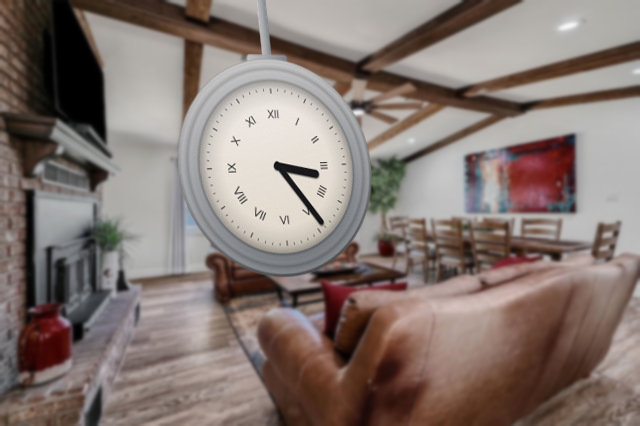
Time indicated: 3:24
